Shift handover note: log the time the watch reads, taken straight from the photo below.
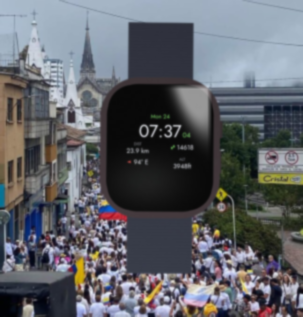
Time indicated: 7:37
